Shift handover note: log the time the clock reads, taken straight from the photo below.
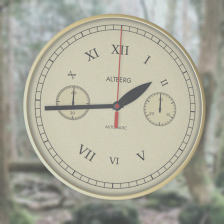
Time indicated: 1:44
